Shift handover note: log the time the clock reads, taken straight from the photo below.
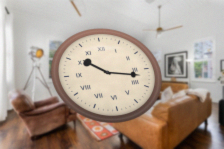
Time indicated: 10:17
